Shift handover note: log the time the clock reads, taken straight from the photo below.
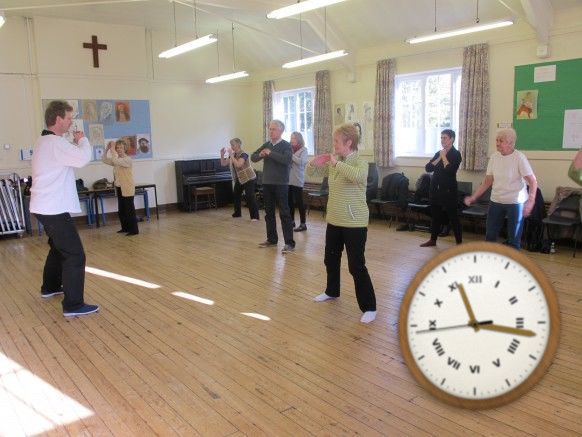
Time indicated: 11:16:44
